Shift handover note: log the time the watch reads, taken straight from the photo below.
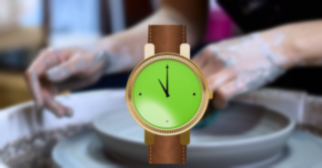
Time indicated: 11:00
